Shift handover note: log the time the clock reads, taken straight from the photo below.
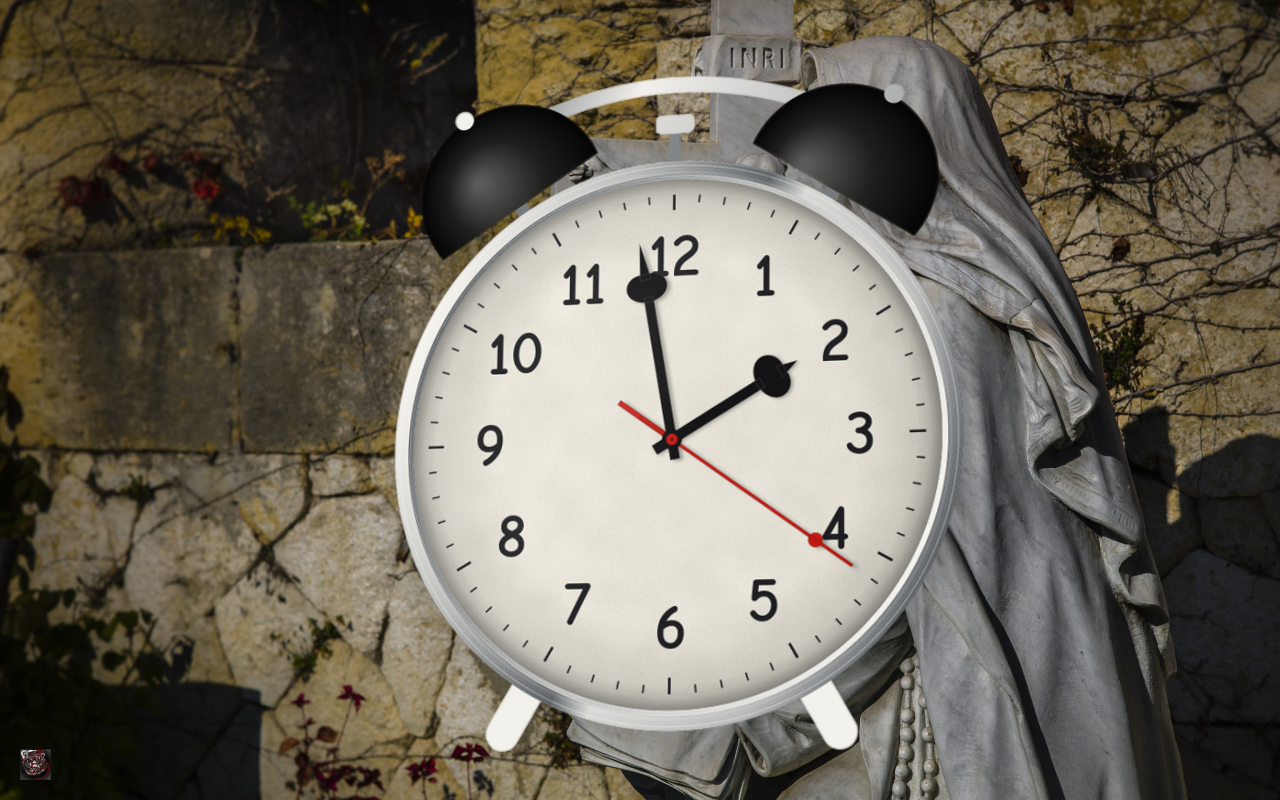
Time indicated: 1:58:21
